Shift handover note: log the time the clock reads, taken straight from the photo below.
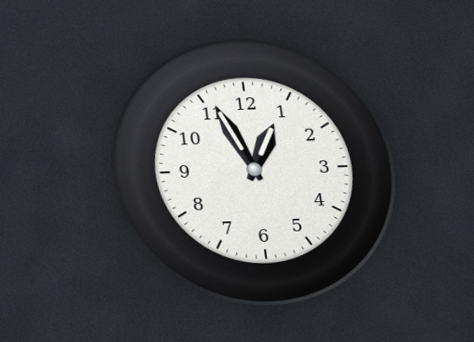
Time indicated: 12:56
